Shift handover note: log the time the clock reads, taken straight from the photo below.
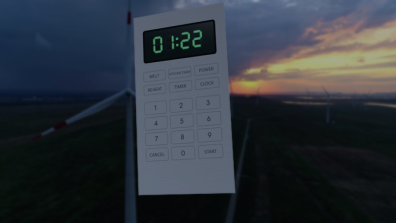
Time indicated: 1:22
